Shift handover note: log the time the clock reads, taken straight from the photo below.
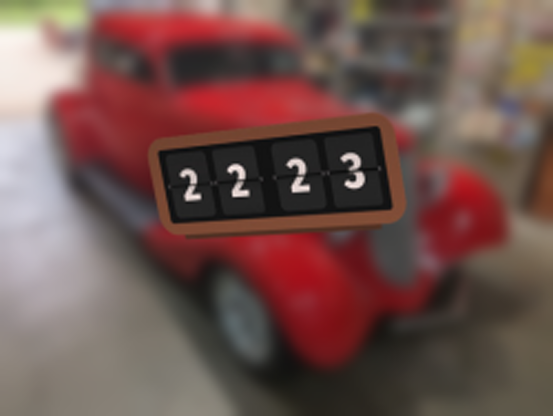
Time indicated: 22:23
